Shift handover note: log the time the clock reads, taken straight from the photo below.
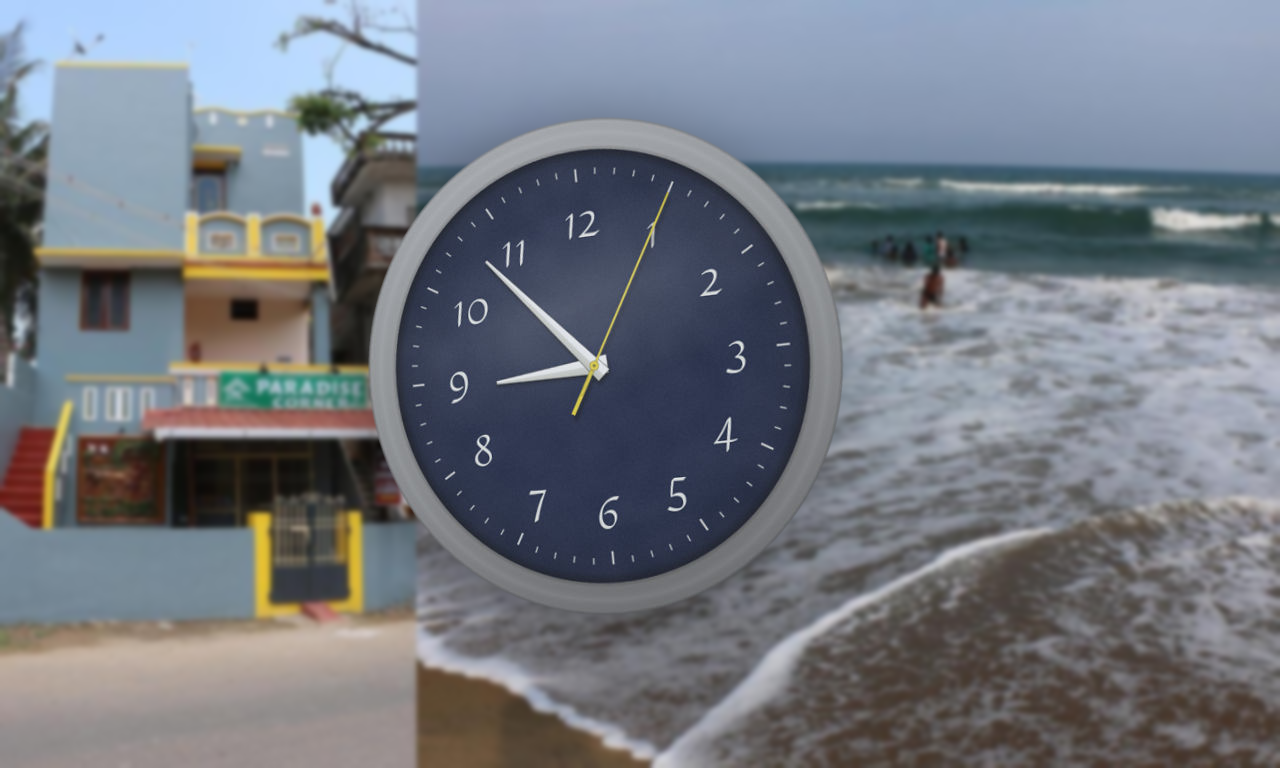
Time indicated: 8:53:05
